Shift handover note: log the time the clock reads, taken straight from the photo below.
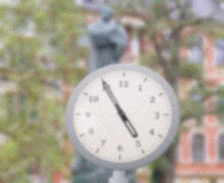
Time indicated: 4:55
